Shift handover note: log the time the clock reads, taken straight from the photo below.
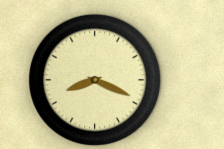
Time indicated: 8:19
